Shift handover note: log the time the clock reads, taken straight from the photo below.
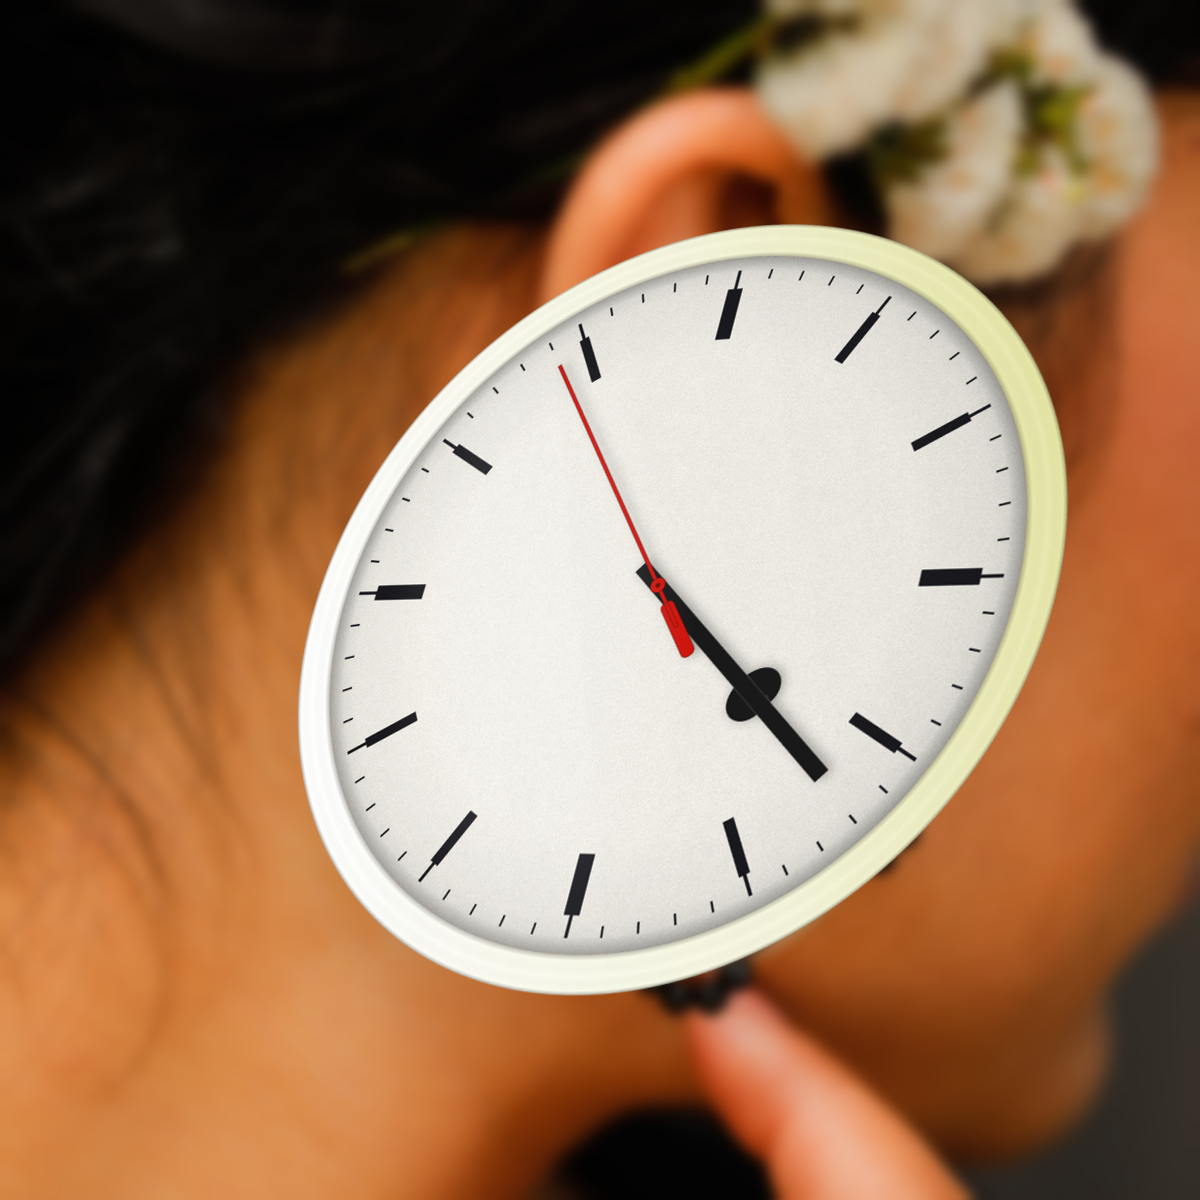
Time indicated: 4:21:54
